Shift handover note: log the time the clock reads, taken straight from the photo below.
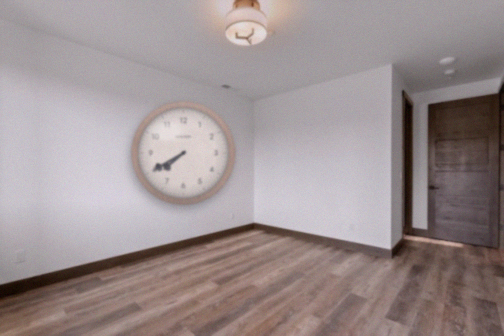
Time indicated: 7:40
